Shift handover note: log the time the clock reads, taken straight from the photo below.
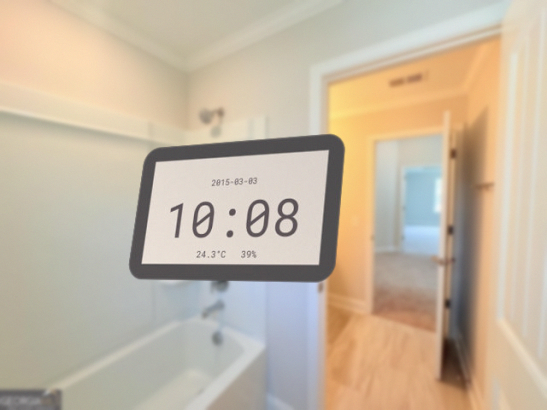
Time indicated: 10:08
